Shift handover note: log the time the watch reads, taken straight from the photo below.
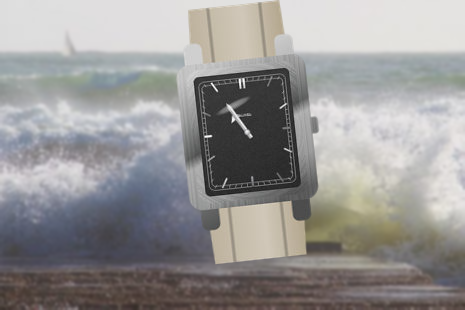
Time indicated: 10:55
